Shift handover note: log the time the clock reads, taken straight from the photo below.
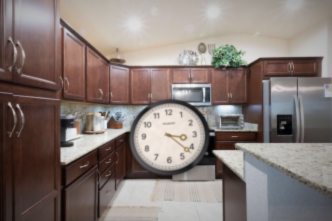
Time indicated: 3:22
